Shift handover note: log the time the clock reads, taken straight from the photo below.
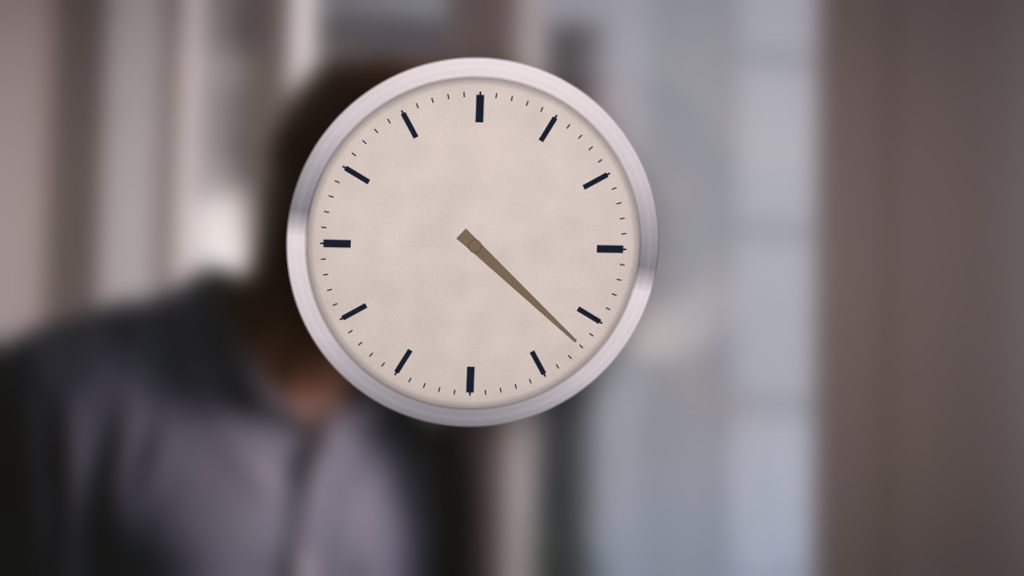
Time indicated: 4:22
